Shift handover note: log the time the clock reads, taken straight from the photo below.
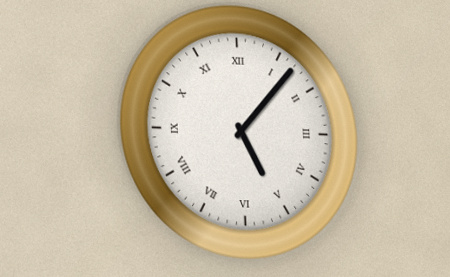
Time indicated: 5:07
